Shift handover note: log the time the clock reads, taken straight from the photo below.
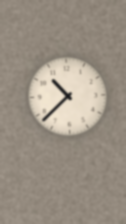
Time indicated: 10:38
